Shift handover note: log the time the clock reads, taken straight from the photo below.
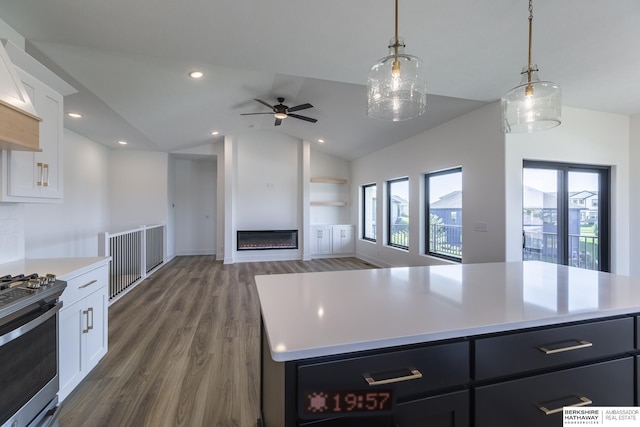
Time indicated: 19:57
